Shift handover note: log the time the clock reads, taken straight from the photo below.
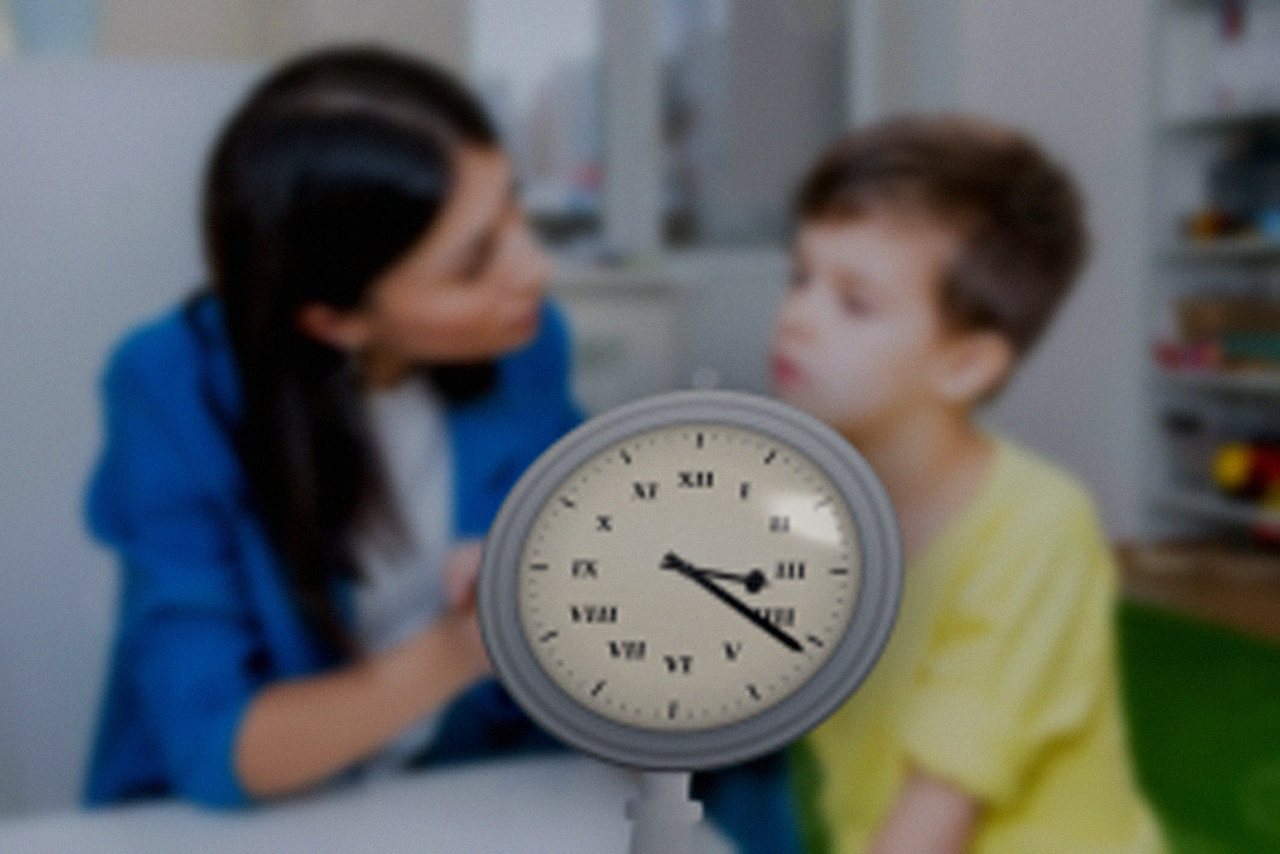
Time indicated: 3:21
